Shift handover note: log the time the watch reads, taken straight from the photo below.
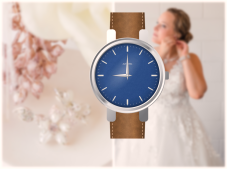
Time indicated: 9:00
